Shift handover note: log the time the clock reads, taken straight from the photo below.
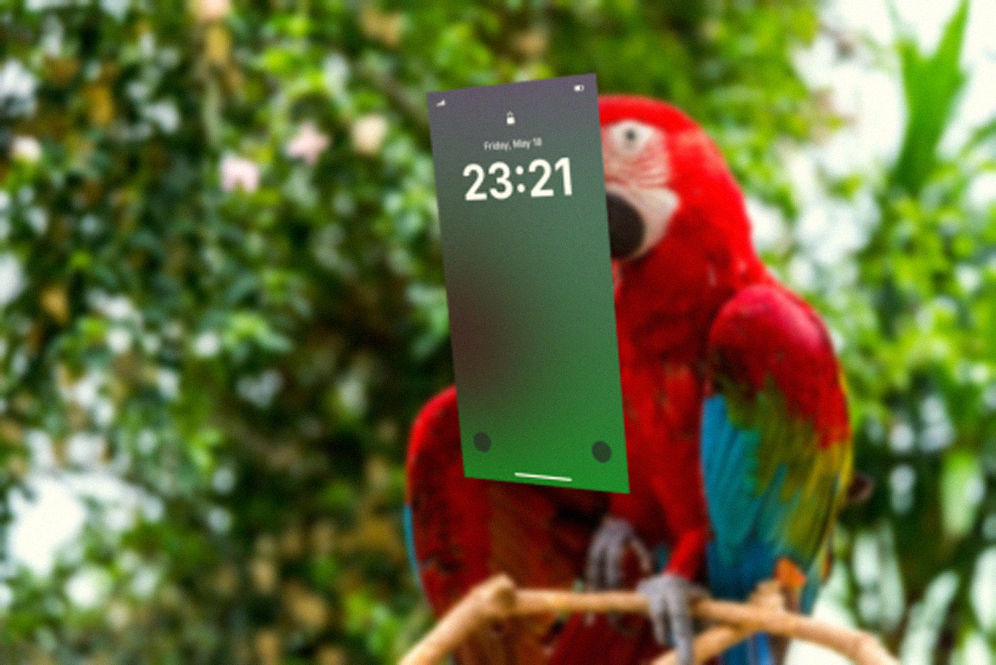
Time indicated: 23:21
